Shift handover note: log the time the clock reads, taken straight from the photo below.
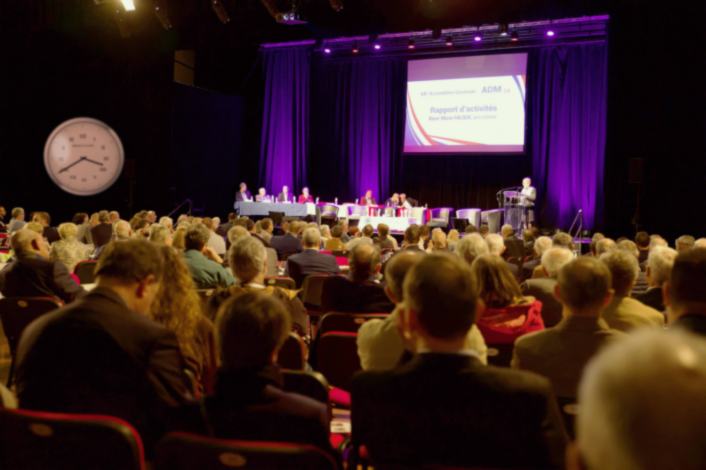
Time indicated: 3:40
